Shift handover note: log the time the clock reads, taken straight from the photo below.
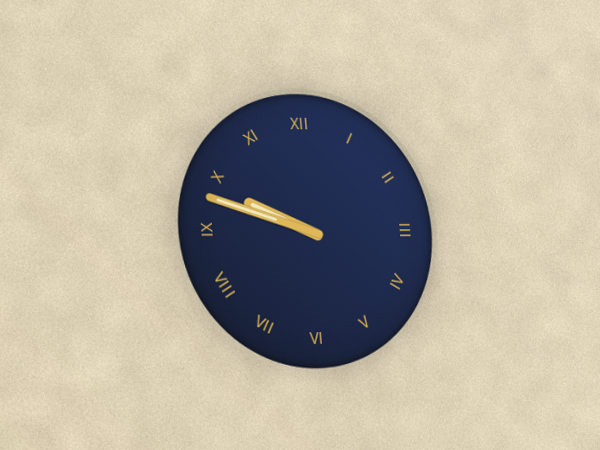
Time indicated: 9:48
